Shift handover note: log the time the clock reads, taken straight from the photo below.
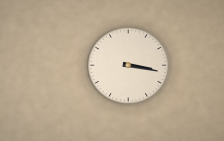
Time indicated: 3:17
